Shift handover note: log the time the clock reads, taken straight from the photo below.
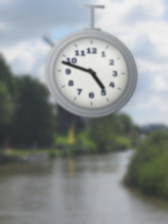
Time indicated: 4:48
